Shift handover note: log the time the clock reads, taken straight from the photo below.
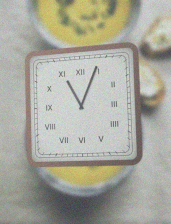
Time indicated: 11:04
